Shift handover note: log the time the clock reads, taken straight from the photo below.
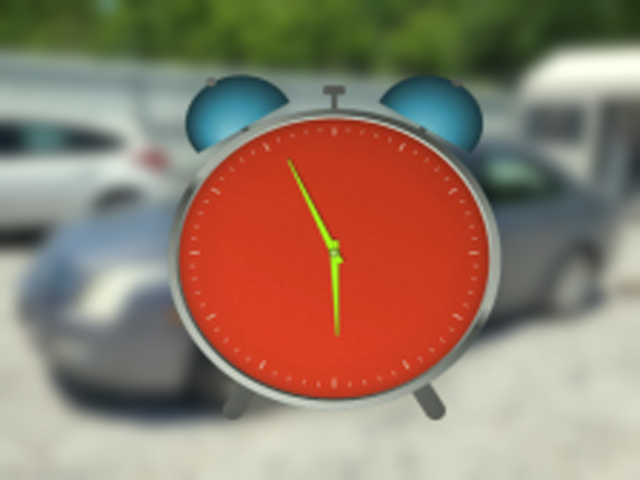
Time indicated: 5:56
